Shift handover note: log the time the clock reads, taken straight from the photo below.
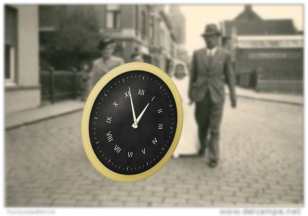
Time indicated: 12:56
